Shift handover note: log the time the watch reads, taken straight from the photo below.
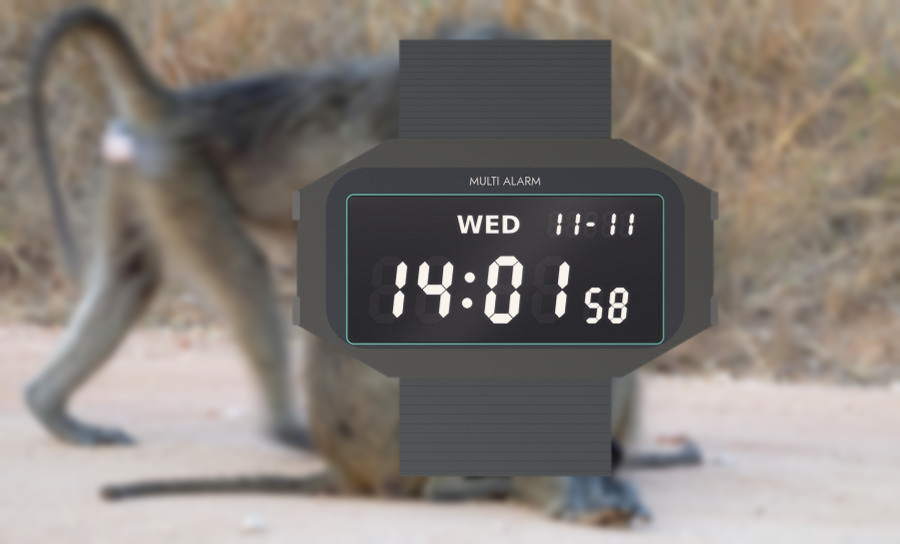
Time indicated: 14:01:58
